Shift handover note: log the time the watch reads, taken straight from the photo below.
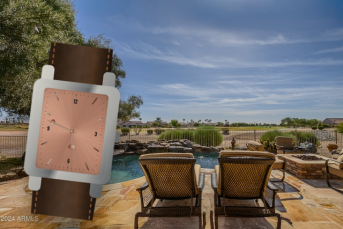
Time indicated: 5:48
